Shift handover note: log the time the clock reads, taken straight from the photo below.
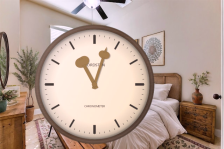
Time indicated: 11:03
